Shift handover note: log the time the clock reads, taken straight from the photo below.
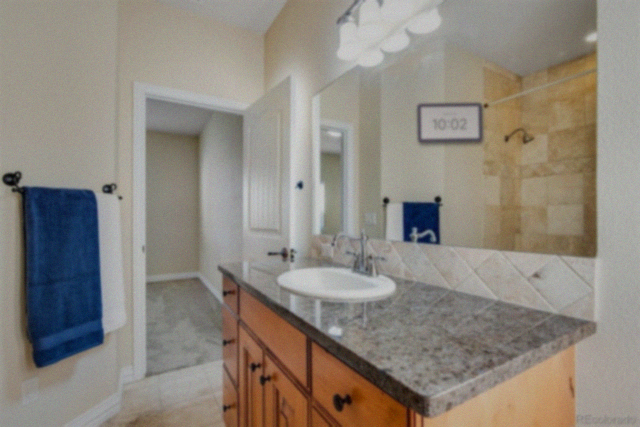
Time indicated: 10:02
